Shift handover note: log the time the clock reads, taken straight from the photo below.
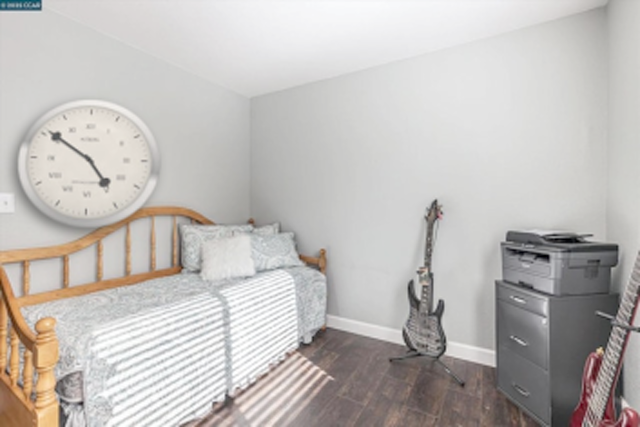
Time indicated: 4:51
